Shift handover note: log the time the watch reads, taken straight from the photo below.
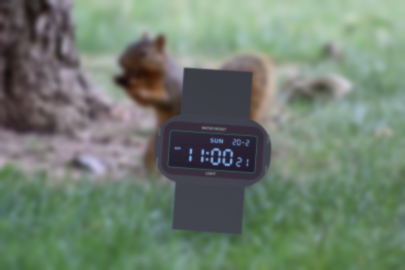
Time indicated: 11:00
